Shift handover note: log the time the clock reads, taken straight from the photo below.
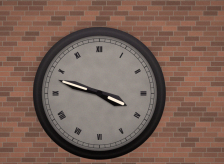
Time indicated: 3:48
